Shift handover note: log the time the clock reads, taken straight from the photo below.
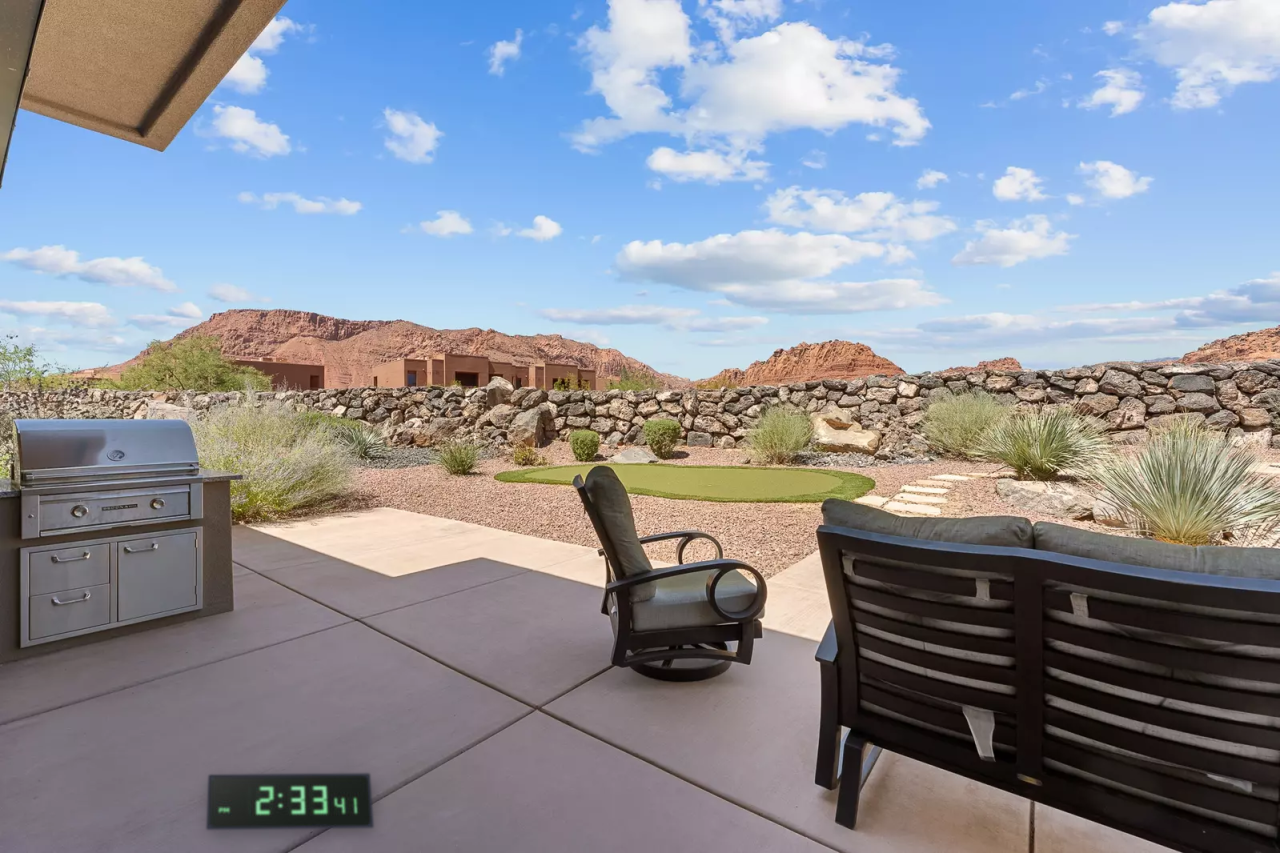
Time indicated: 2:33:41
